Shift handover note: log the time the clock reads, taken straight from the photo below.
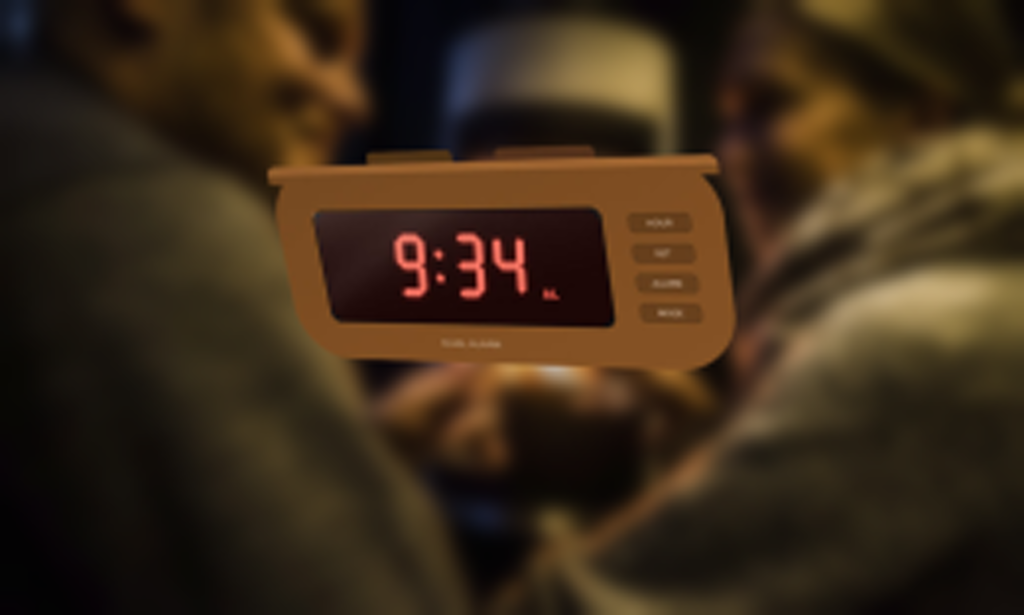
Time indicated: 9:34
